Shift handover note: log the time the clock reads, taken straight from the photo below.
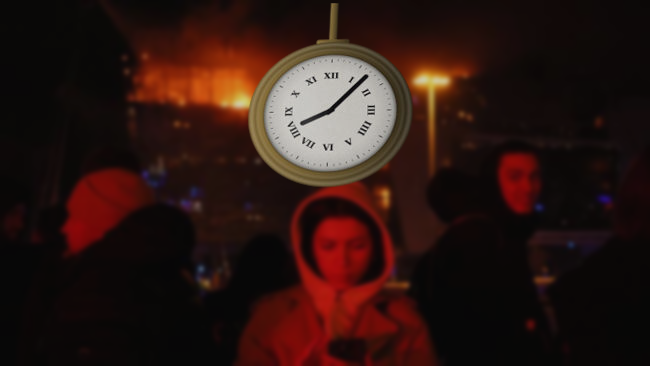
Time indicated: 8:07
